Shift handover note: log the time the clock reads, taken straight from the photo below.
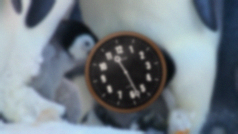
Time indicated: 11:28
